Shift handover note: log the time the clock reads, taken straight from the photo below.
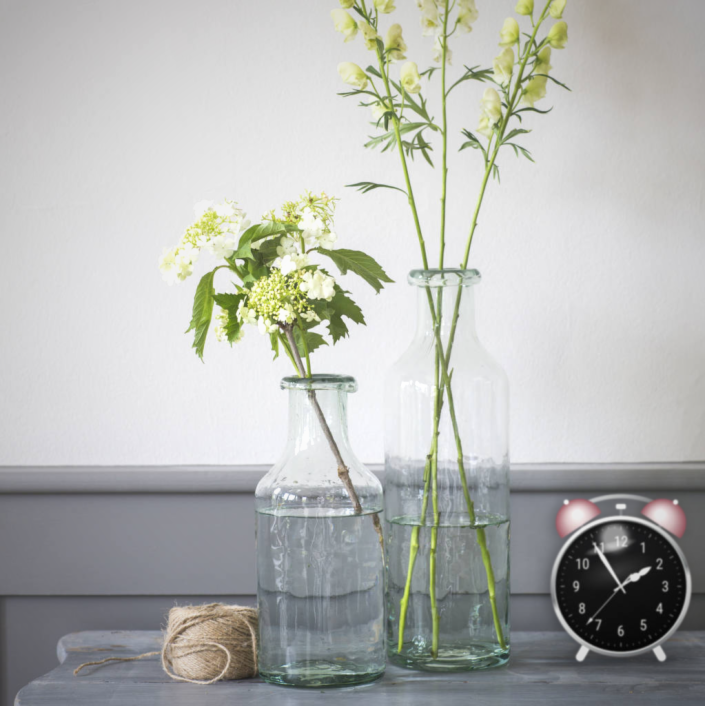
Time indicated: 1:54:37
